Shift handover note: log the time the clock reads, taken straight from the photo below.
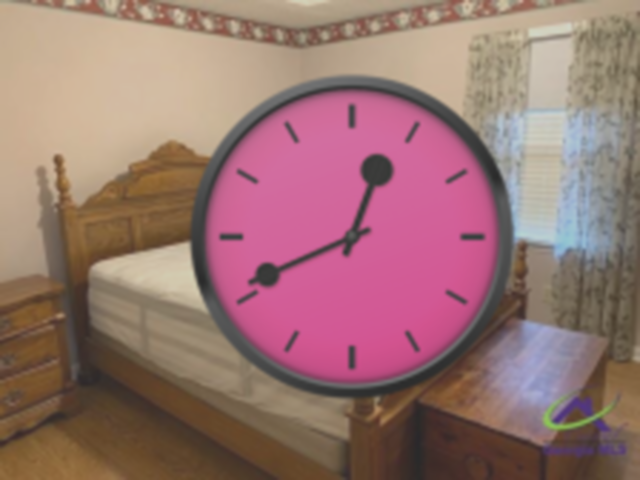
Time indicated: 12:41
